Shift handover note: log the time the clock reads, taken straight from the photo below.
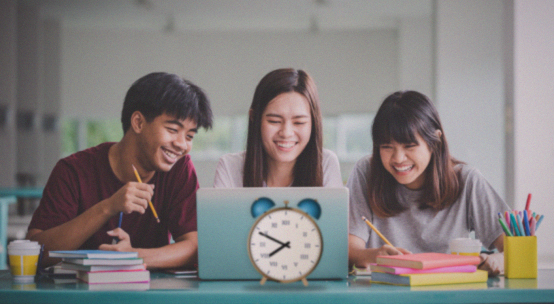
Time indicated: 7:49
